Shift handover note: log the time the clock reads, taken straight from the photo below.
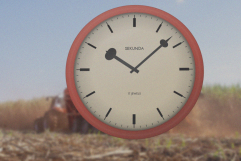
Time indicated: 10:08
